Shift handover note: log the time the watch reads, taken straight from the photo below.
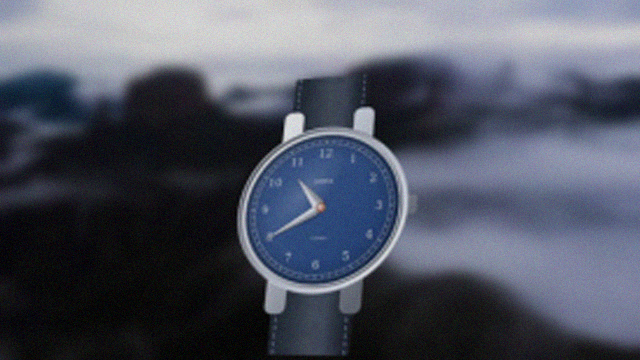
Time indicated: 10:40
